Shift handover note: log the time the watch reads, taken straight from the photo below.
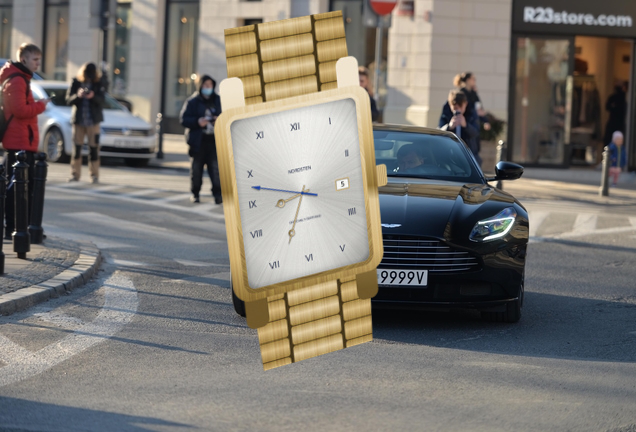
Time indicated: 8:33:48
